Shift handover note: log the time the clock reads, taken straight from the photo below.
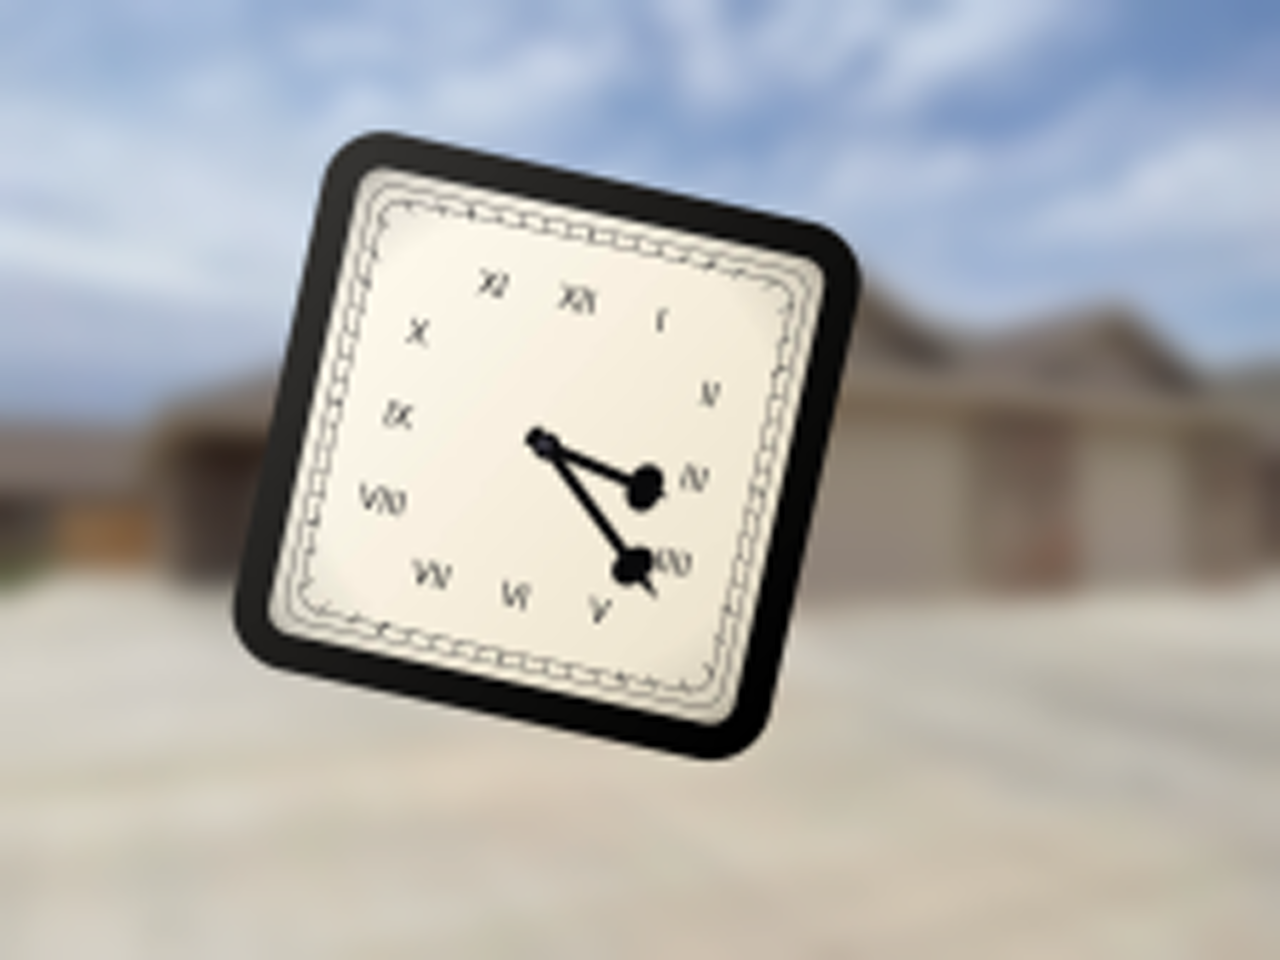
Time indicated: 3:22
